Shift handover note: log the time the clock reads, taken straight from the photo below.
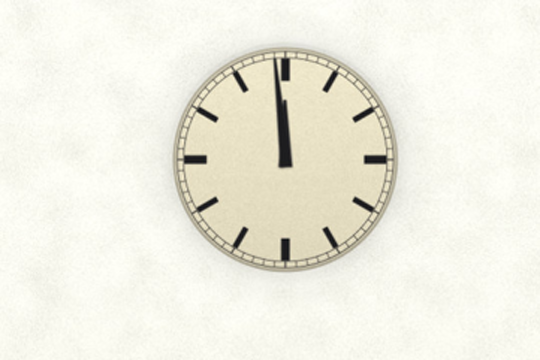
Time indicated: 11:59
